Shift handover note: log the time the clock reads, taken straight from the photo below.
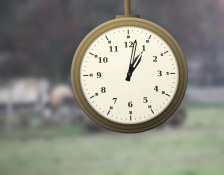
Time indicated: 1:02
